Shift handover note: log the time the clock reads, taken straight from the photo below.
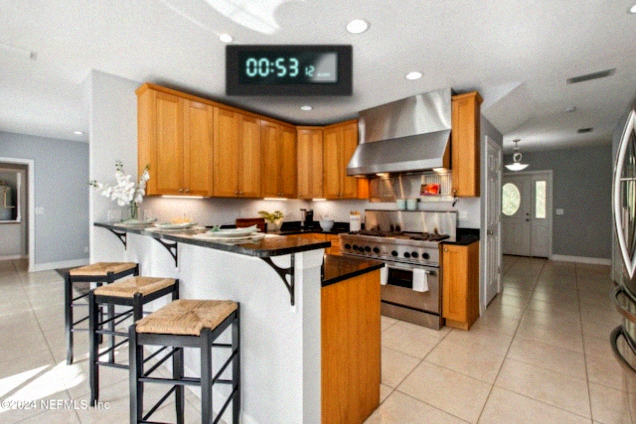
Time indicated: 0:53
